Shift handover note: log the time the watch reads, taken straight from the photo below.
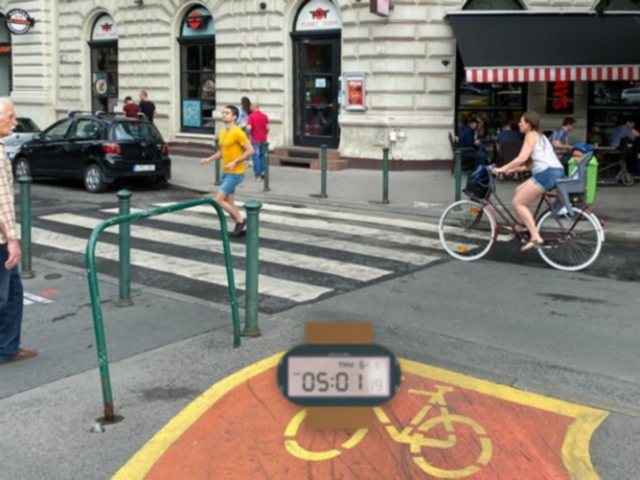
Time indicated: 5:01:19
